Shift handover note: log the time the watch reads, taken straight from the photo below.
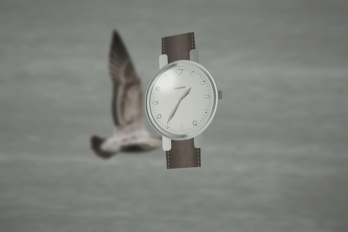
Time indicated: 1:36
